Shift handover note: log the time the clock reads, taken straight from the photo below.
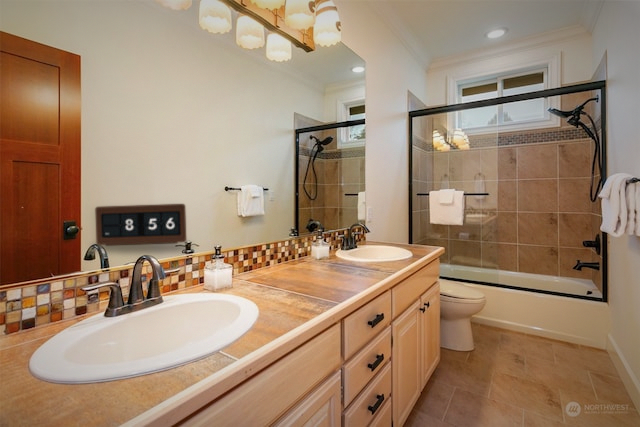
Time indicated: 8:56
